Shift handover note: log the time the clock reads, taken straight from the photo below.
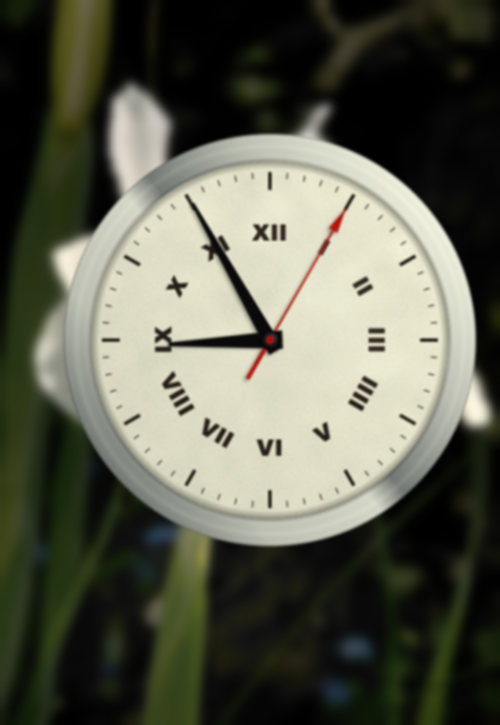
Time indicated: 8:55:05
